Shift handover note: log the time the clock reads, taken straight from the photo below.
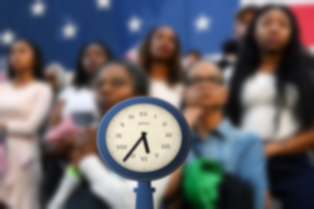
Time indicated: 5:36
